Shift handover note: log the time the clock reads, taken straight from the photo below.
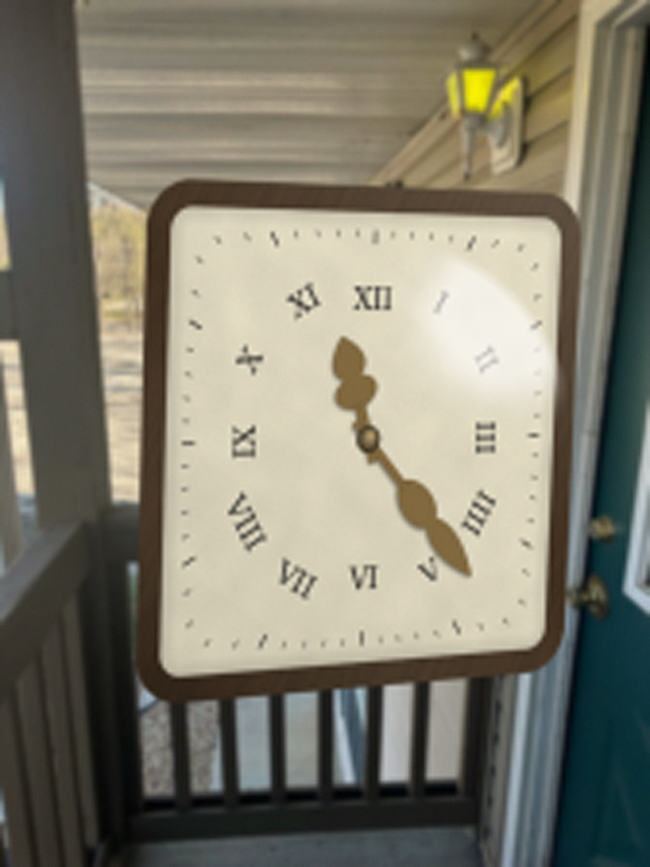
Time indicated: 11:23
